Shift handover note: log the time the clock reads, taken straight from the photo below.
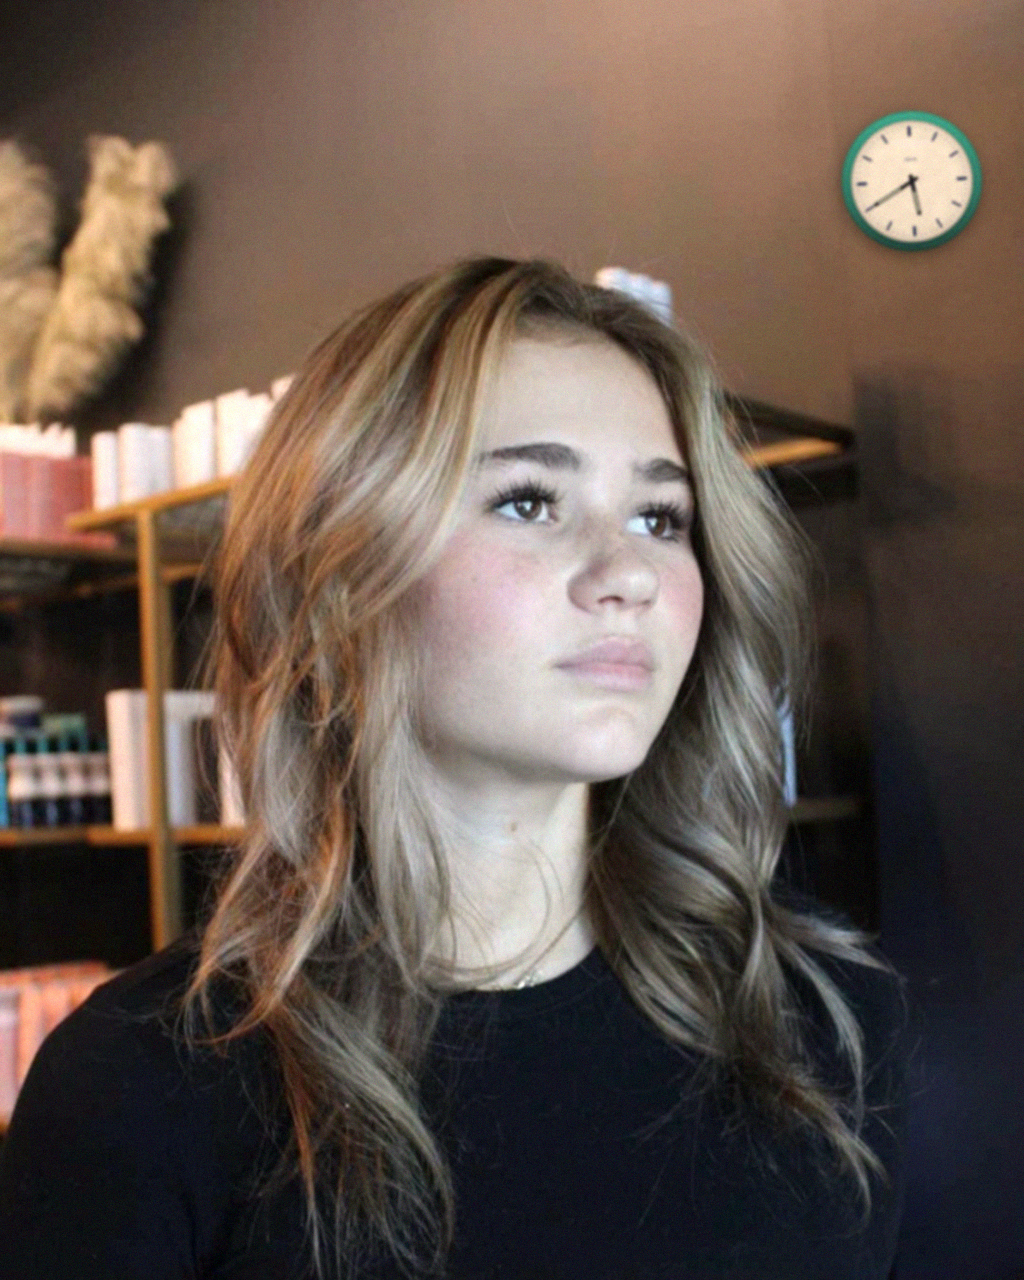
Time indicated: 5:40
